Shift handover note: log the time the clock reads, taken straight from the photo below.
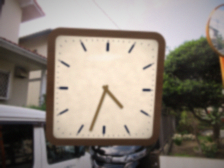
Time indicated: 4:33
